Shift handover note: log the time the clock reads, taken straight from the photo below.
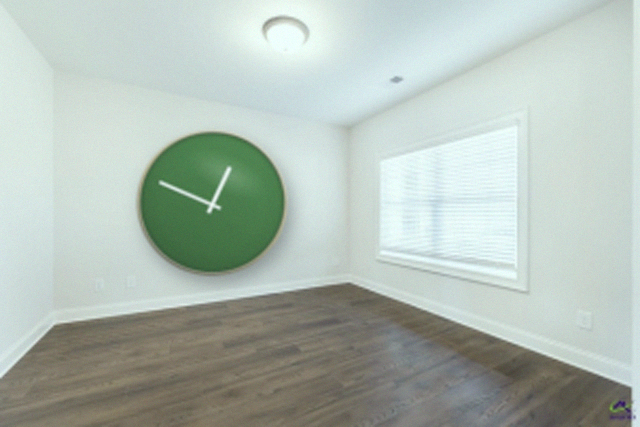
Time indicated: 12:49
